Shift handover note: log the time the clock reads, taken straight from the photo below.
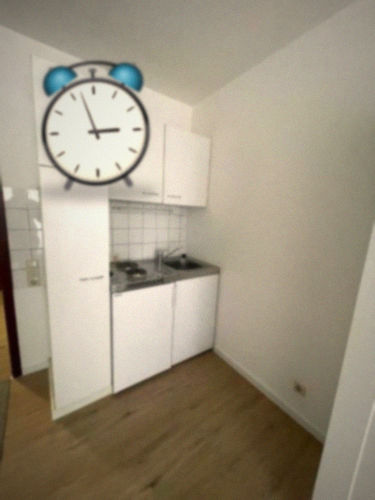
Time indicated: 2:57
